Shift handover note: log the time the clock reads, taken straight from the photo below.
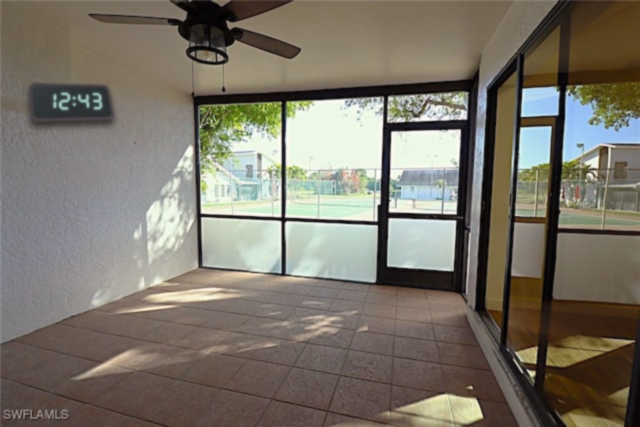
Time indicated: 12:43
